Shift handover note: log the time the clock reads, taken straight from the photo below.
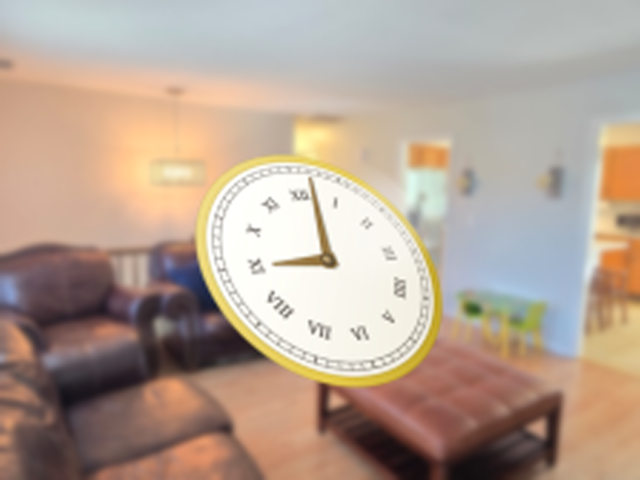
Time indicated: 9:02
